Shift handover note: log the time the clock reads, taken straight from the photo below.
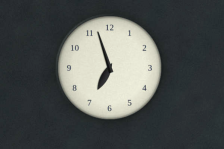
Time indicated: 6:57
